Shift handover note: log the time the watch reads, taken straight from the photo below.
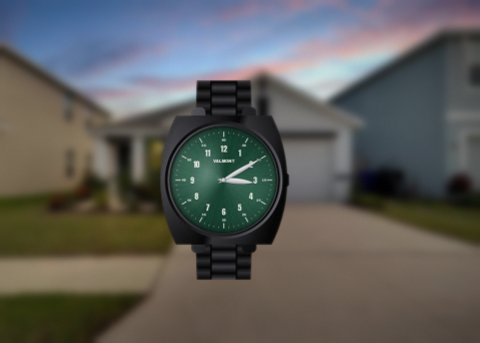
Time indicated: 3:10
